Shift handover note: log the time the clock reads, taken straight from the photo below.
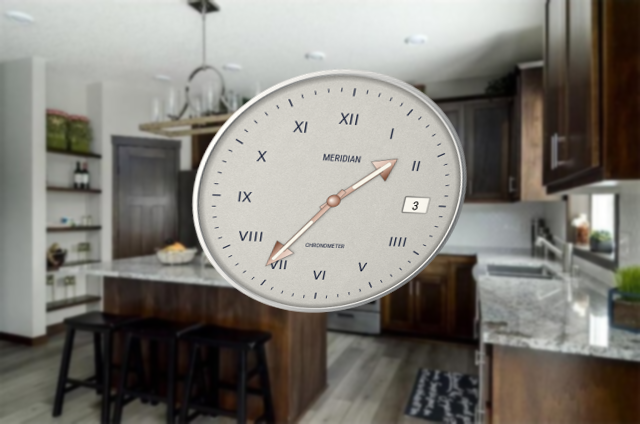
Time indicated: 1:36
